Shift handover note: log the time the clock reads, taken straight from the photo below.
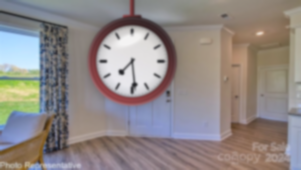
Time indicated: 7:29
